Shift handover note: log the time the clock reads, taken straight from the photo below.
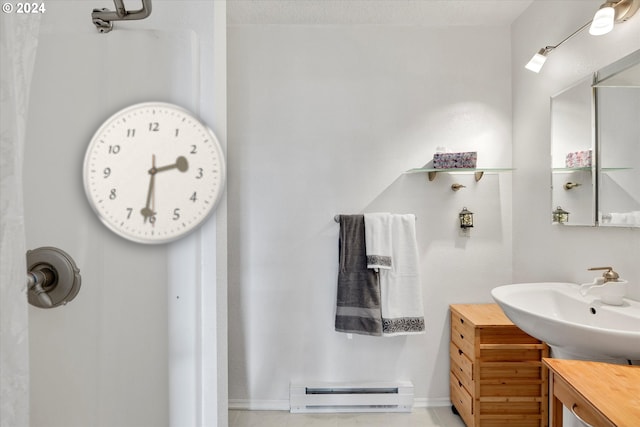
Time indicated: 2:31:30
